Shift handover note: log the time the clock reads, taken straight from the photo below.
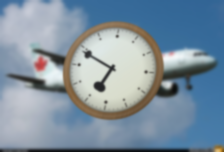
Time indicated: 6:49
